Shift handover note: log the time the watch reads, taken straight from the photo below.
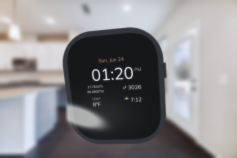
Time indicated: 1:20
